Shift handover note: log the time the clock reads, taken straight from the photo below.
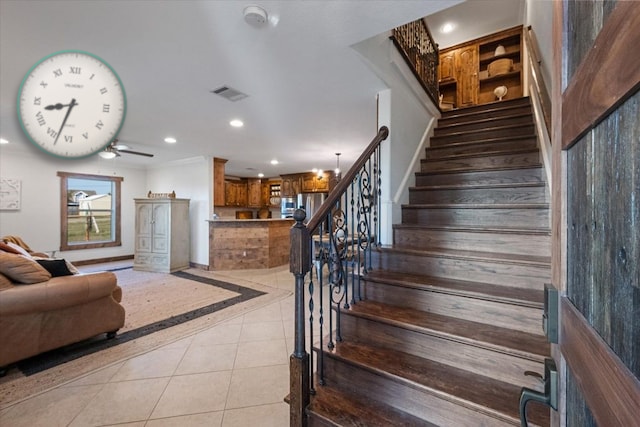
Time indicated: 8:33
